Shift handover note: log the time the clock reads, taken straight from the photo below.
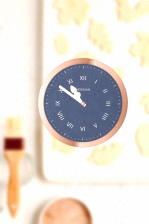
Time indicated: 10:51
